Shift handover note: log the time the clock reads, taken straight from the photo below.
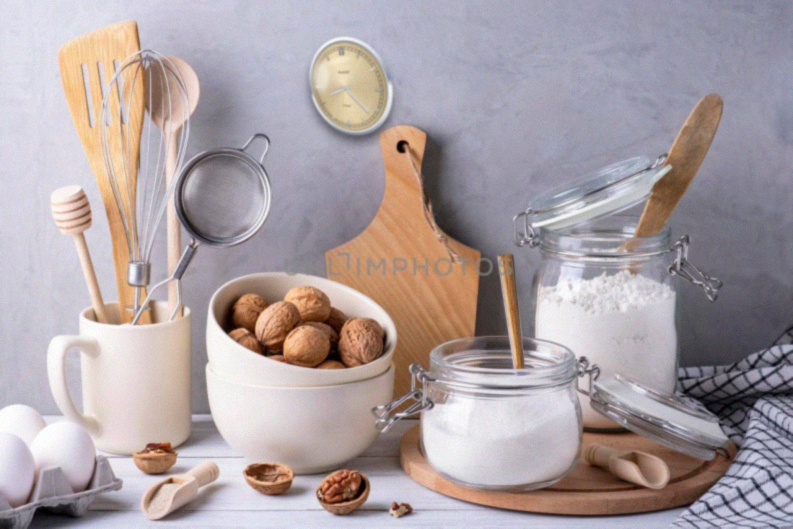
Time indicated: 8:22
